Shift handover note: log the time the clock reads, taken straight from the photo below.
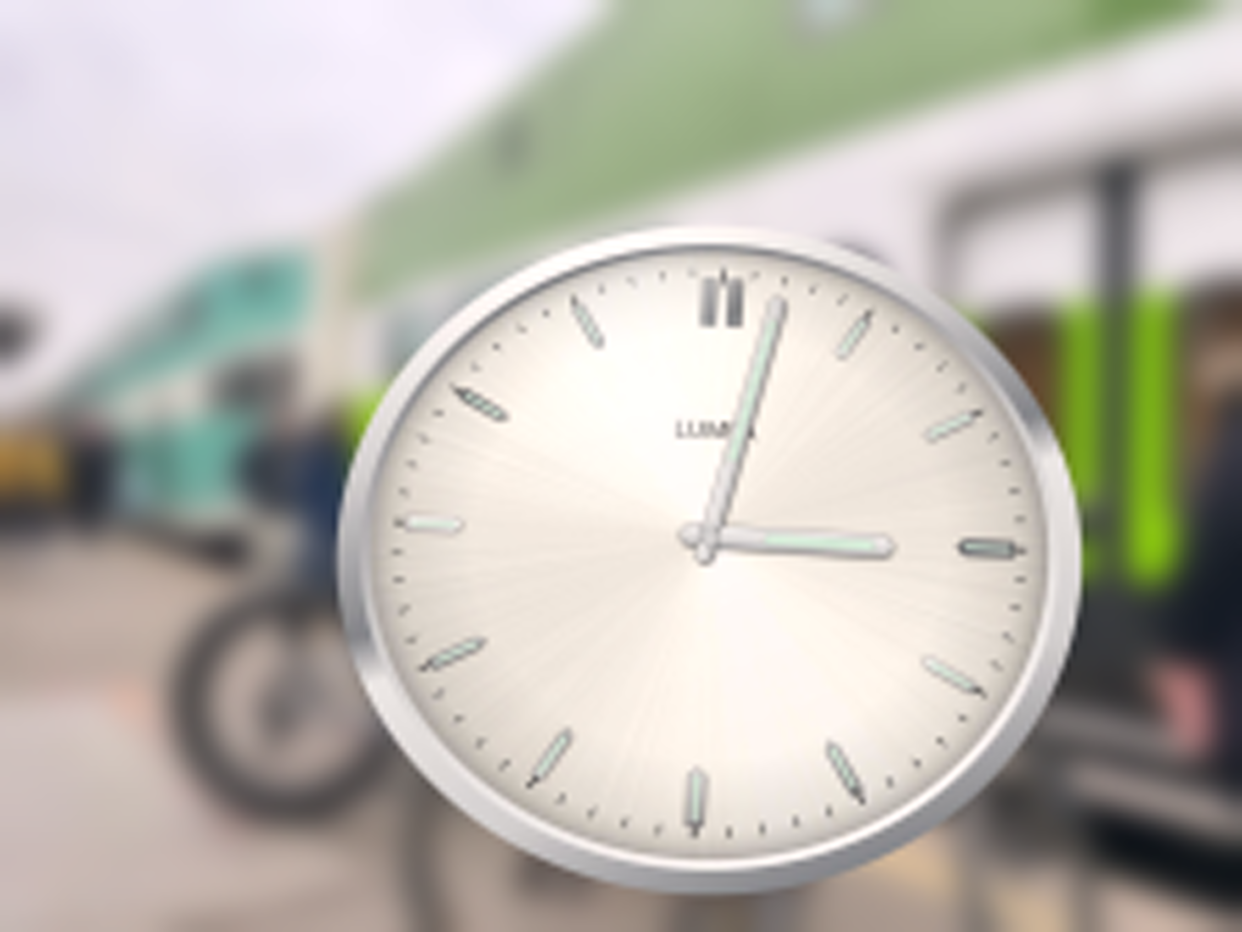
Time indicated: 3:02
